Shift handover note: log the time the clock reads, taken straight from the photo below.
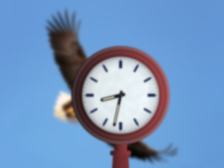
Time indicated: 8:32
